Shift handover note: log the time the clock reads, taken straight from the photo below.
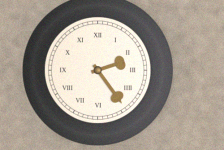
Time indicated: 2:24
